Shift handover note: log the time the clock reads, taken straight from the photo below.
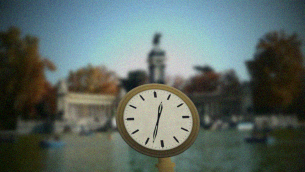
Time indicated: 12:33
